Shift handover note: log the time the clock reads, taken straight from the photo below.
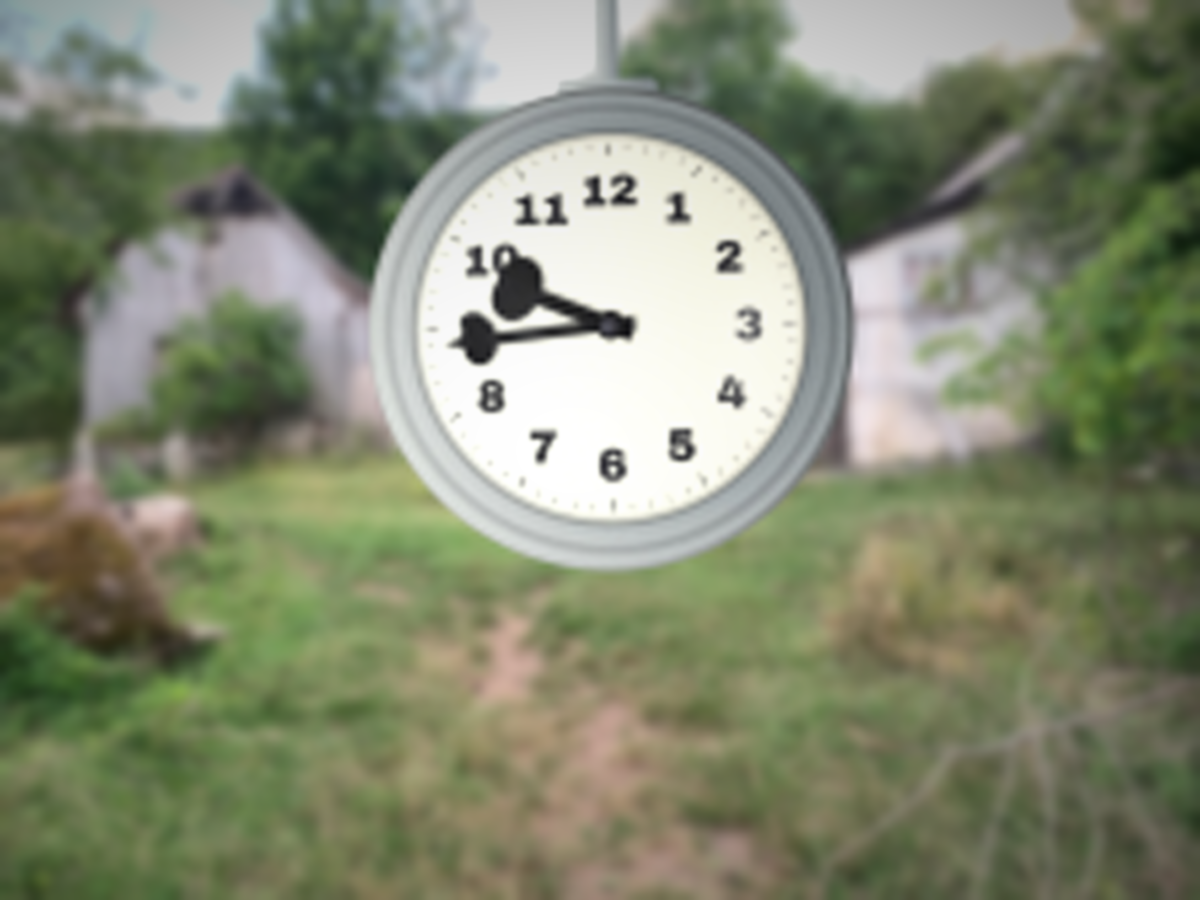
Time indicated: 9:44
